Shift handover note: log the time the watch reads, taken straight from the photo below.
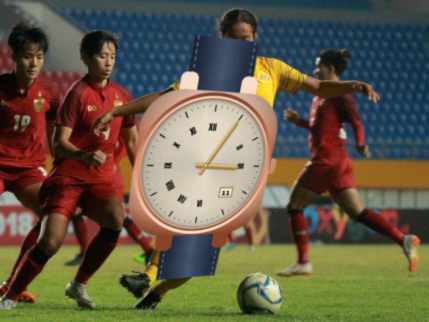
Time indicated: 3:05
